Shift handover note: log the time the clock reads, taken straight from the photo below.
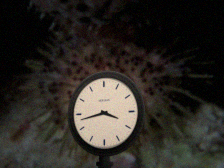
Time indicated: 3:43
